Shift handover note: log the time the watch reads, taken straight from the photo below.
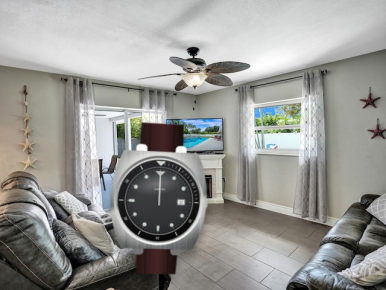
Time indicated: 12:00
